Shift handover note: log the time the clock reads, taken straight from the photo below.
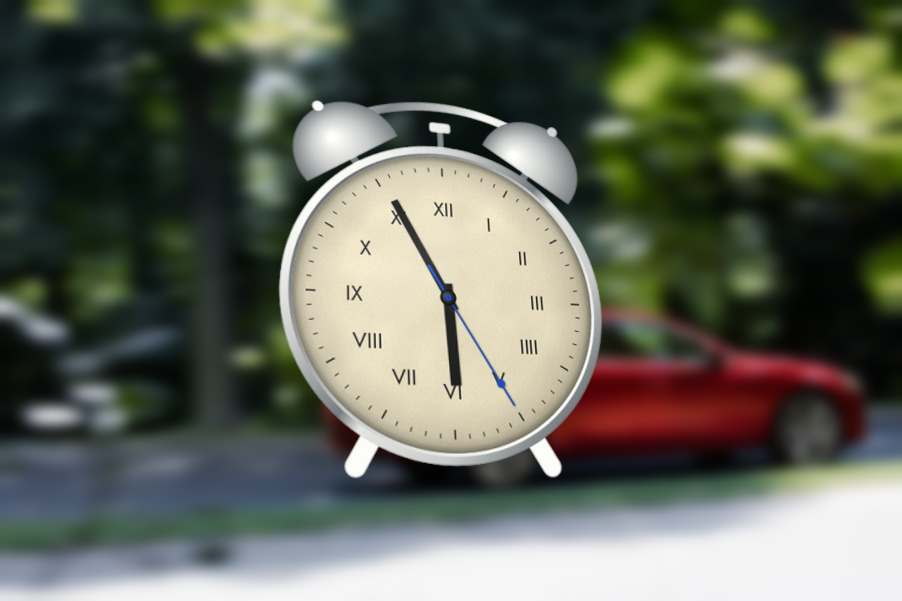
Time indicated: 5:55:25
